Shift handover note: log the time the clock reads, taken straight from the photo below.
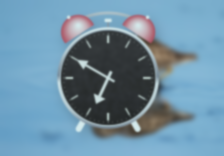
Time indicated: 6:50
